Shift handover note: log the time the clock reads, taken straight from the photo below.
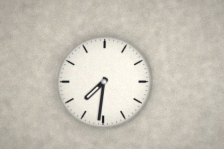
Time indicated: 7:31
